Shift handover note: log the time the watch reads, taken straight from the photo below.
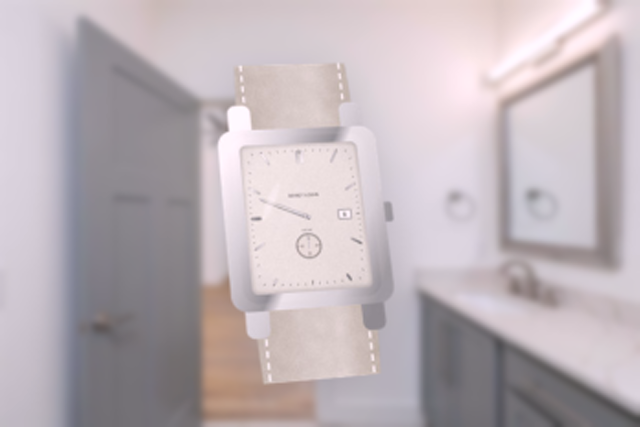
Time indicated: 9:49
